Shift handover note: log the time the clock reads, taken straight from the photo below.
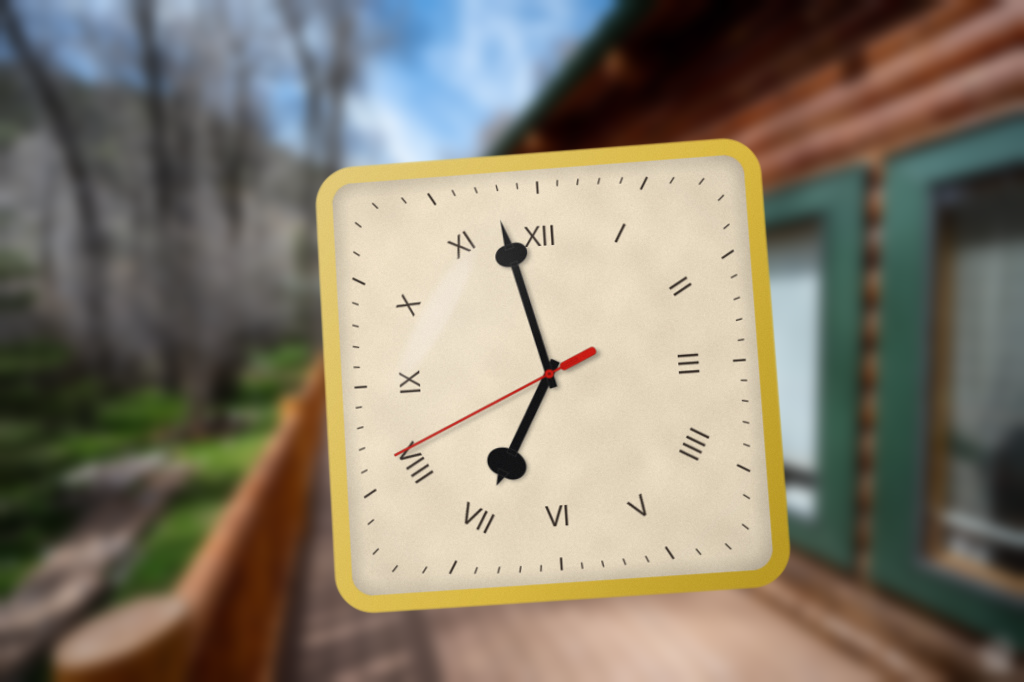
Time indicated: 6:57:41
